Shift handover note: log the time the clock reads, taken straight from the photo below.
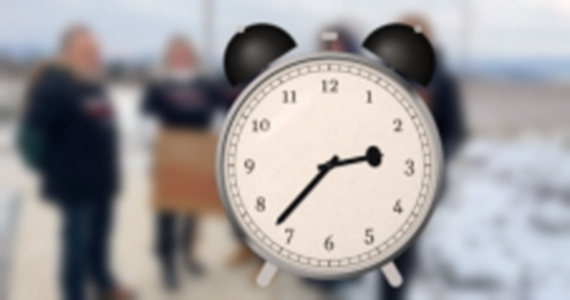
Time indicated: 2:37
